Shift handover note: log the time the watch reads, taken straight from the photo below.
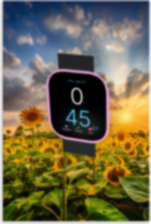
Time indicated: 0:45
